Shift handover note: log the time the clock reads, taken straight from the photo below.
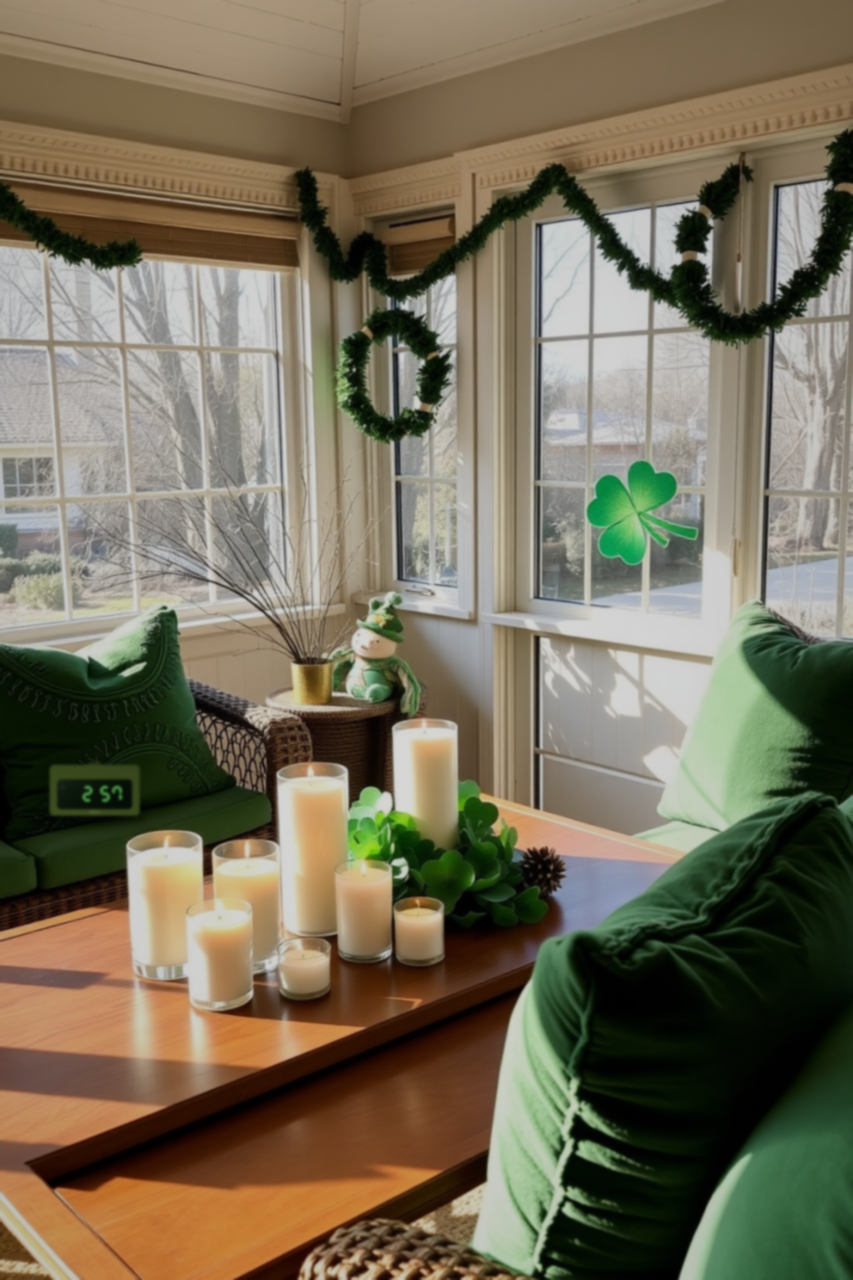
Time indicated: 2:57
